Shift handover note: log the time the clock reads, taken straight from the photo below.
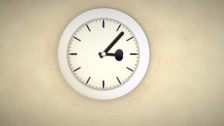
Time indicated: 3:07
